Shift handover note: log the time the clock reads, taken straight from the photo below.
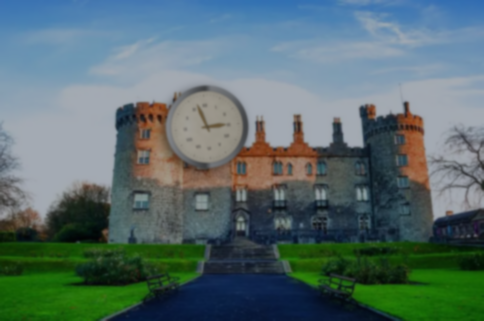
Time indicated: 2:57
